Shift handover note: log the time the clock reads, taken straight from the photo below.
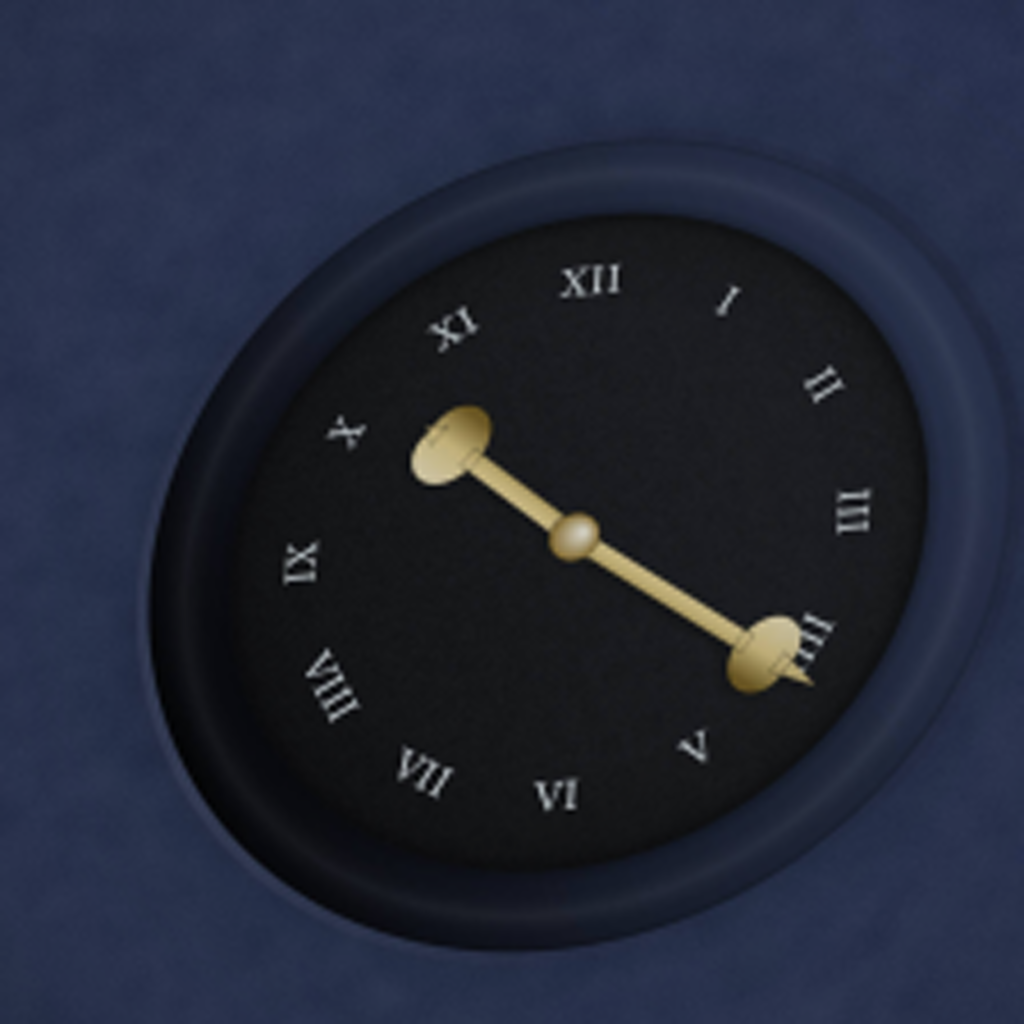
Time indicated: 10:21
